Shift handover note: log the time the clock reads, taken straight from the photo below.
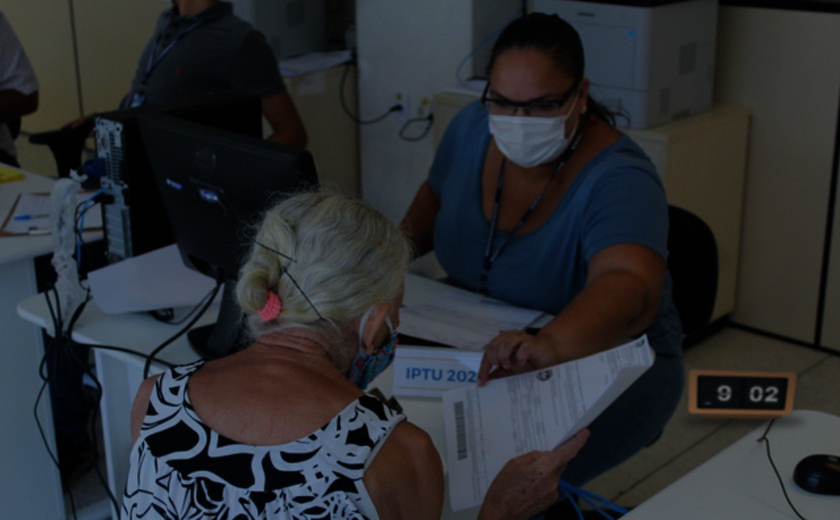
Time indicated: 9:02
